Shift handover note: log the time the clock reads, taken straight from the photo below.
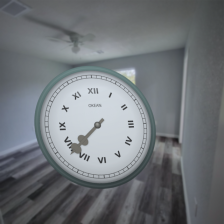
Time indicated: 7:38
